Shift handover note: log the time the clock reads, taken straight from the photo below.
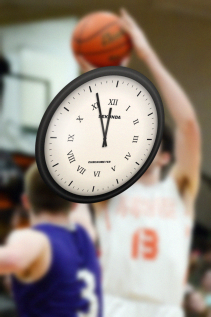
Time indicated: 11:56
